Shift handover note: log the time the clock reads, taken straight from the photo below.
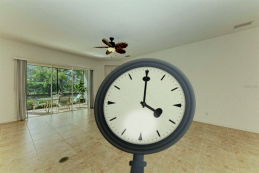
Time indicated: 4:00
